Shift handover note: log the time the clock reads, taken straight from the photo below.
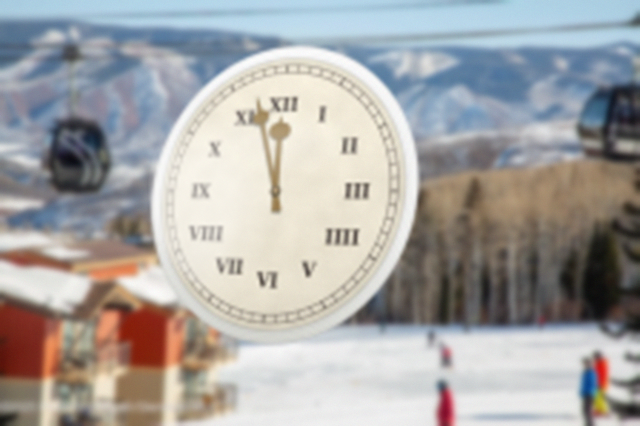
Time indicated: 11:57
